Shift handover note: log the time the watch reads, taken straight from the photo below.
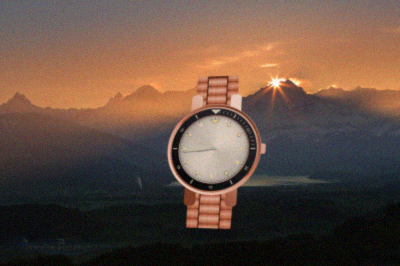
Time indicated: 8:44
